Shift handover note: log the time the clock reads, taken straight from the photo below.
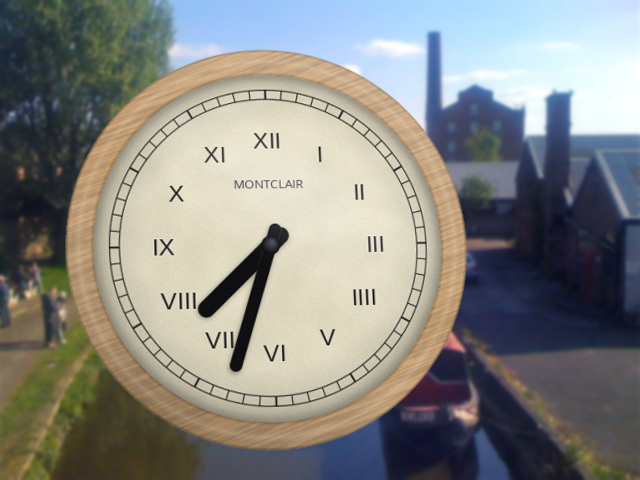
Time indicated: 7:33
